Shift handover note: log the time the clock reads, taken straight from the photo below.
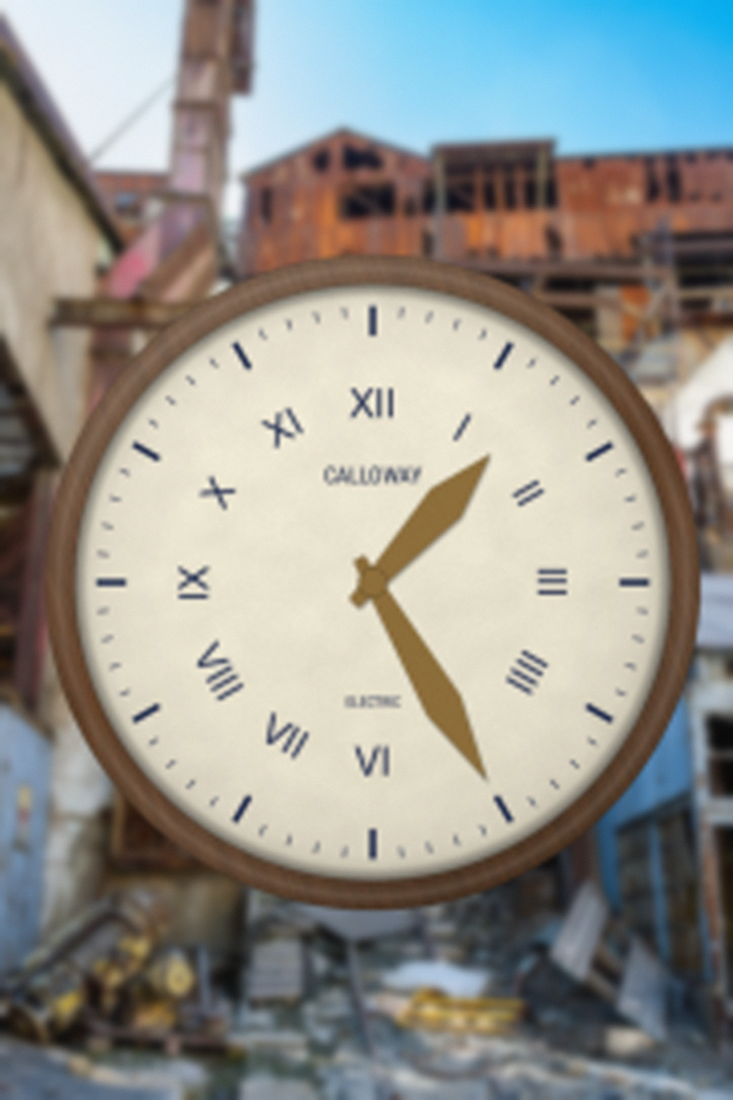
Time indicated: 1:25
